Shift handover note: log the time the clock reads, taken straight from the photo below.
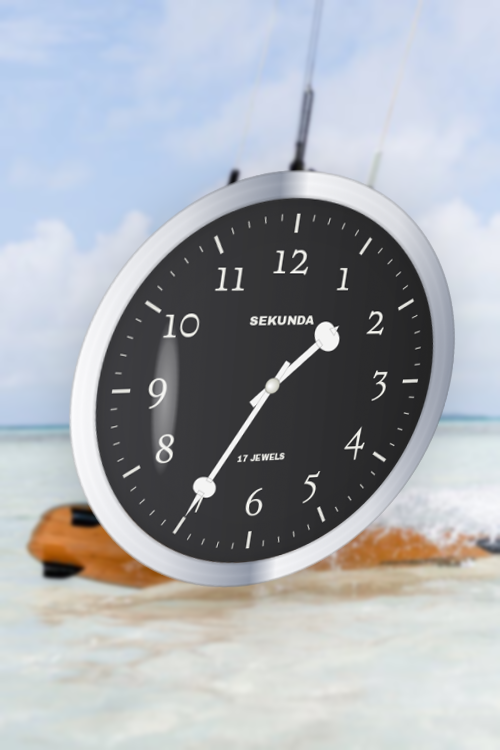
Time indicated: 1:35
